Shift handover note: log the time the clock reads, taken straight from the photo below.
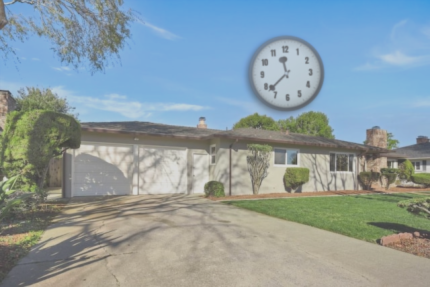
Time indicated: 11:38
